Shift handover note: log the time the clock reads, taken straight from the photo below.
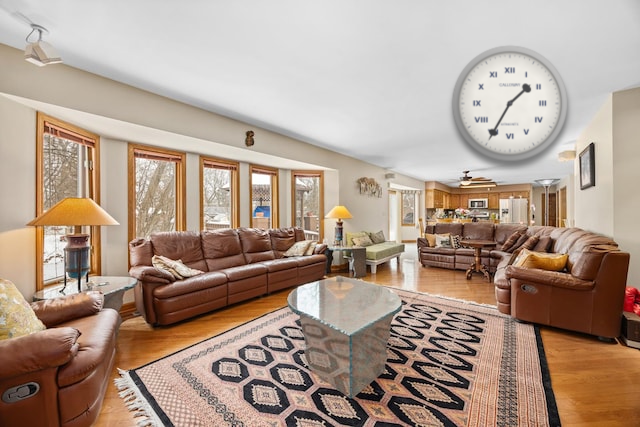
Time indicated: 1:35
